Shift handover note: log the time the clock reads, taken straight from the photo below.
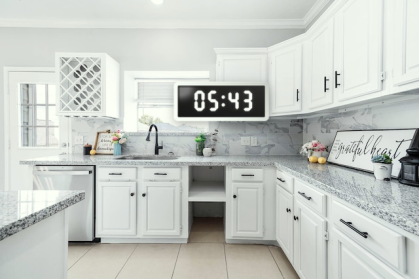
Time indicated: 5:43
